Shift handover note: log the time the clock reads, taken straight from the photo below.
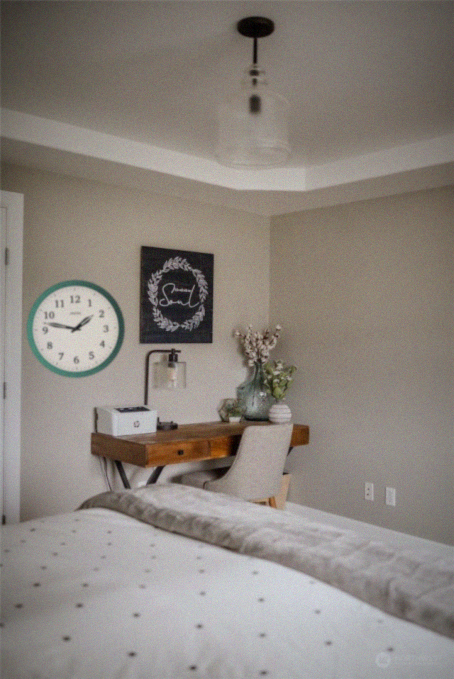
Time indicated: 1:47
